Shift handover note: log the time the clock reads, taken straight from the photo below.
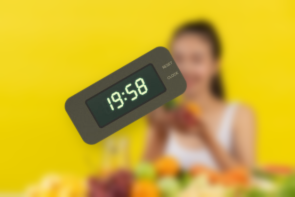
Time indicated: 19:58
